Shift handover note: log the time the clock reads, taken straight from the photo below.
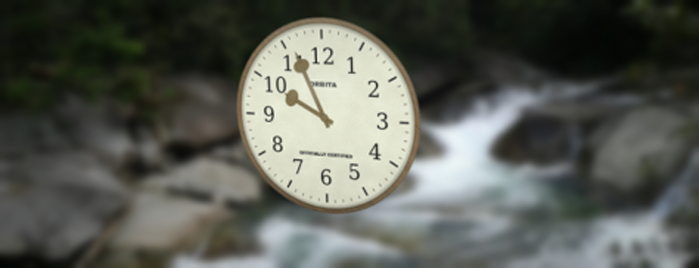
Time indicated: 9:56
